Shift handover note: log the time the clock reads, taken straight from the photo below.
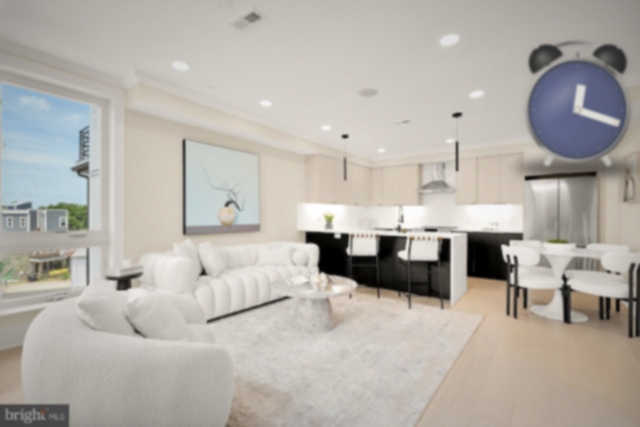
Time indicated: 12:18
